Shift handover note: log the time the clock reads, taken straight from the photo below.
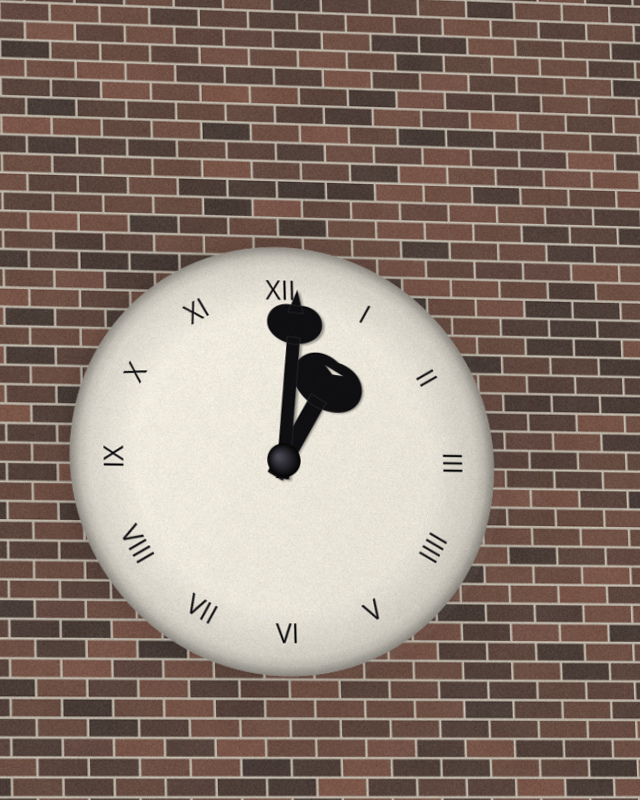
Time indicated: 1:01
